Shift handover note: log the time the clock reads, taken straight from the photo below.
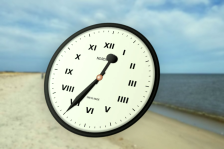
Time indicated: 12:35
